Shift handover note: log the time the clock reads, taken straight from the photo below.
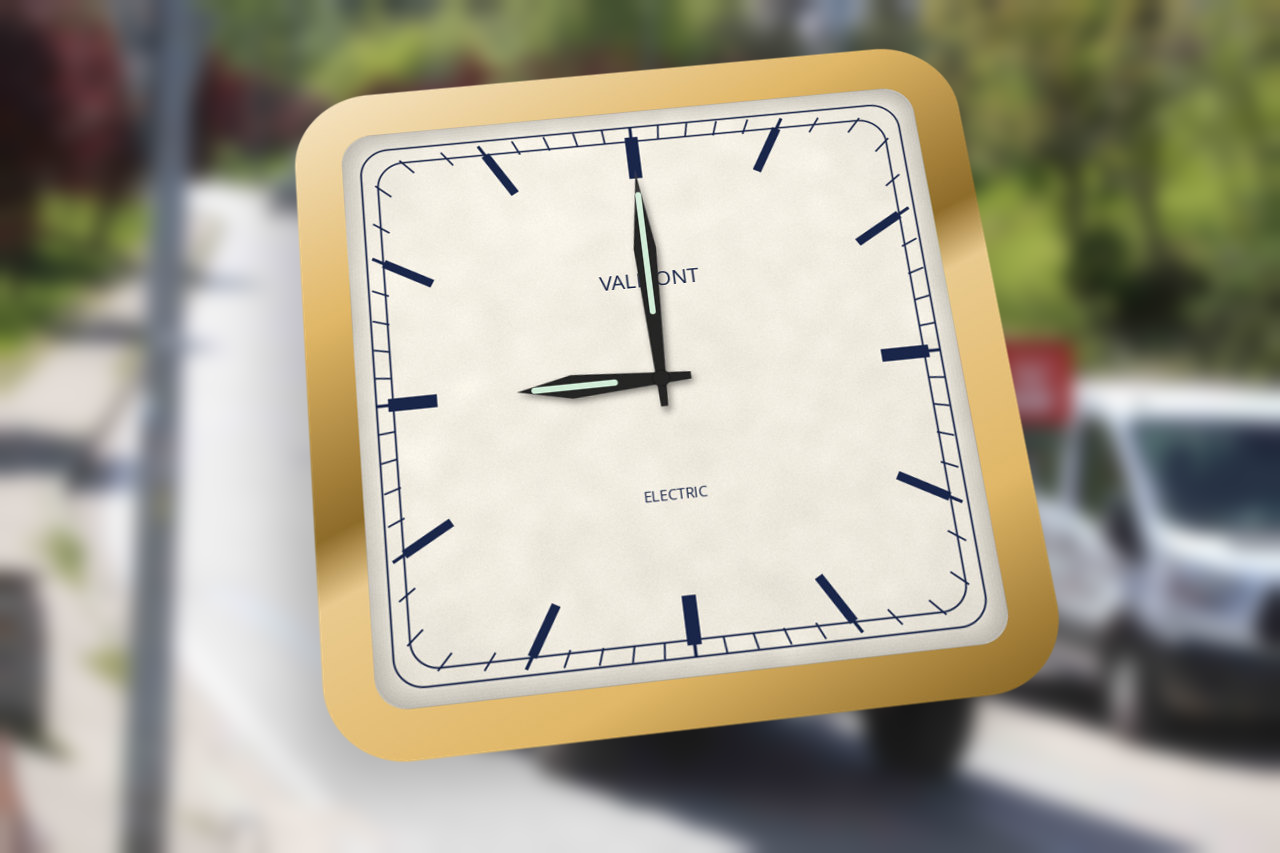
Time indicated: 9:00
